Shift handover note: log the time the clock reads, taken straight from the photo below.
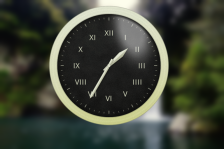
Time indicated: 1:35
